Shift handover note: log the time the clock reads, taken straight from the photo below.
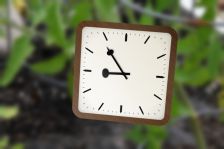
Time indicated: 8:54
